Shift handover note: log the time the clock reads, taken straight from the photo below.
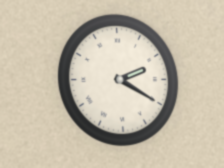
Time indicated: 2:20
